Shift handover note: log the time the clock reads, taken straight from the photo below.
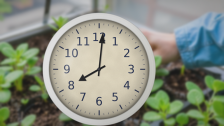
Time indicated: 8:01
